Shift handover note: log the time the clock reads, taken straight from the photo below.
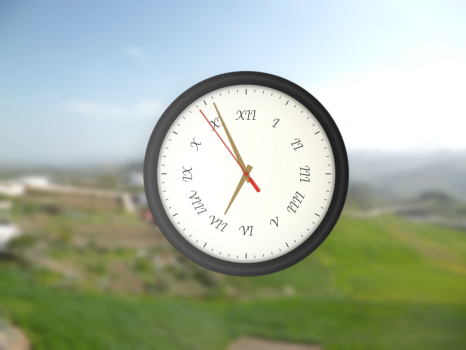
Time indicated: 6:55:54
